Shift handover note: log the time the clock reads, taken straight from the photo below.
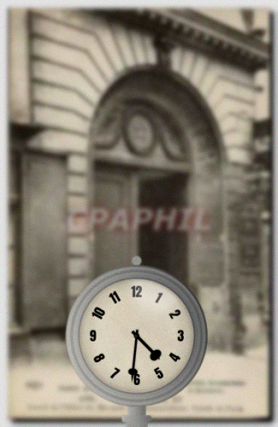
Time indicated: 4:31
